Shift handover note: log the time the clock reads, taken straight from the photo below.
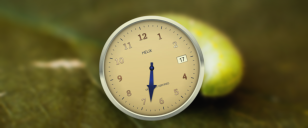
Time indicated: 6:33
